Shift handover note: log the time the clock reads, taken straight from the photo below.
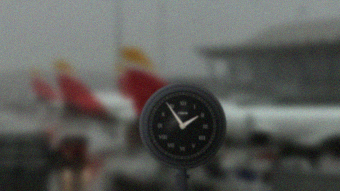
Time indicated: 1:54
